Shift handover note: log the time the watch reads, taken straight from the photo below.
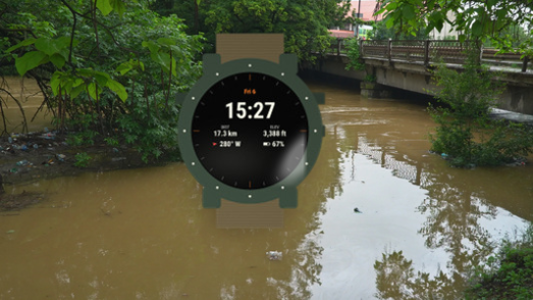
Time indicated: 15:27
